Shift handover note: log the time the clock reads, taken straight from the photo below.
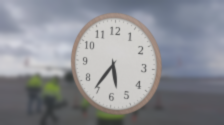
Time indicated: 5:36
